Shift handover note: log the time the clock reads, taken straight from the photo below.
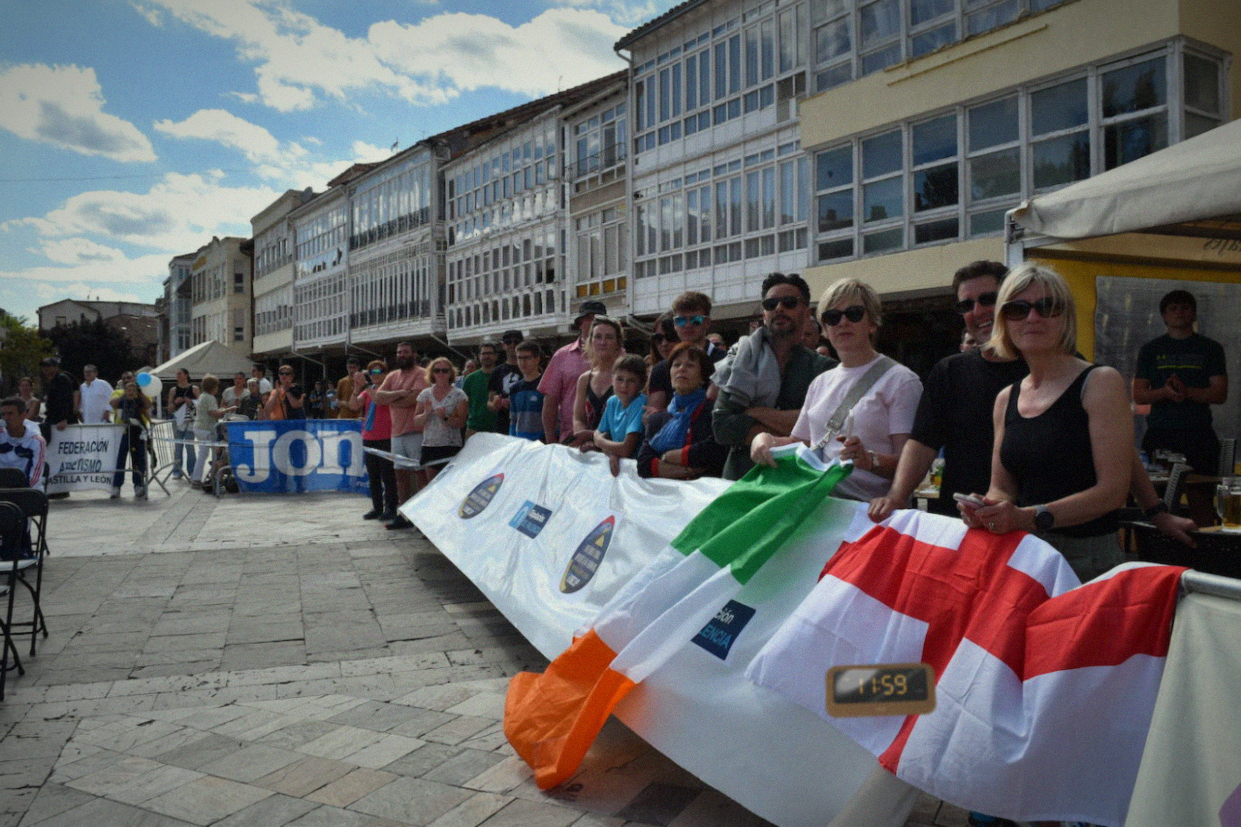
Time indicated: 11:59
